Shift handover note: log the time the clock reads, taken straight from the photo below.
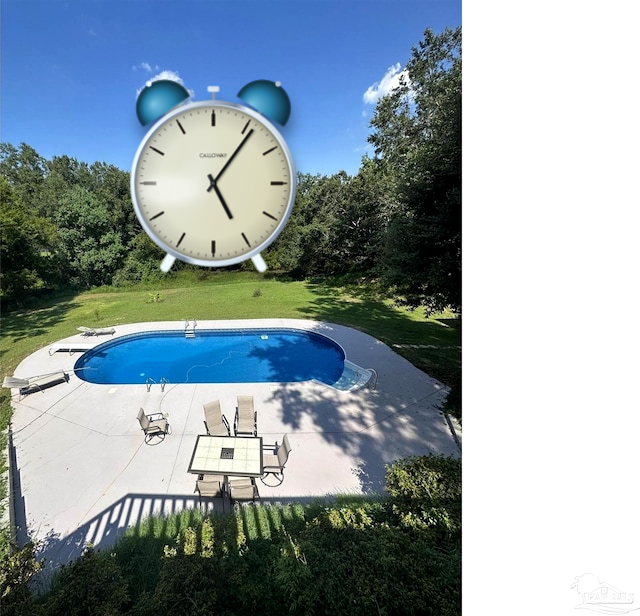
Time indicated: 5:06
